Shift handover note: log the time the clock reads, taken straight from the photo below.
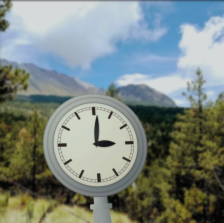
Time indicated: 3:01
